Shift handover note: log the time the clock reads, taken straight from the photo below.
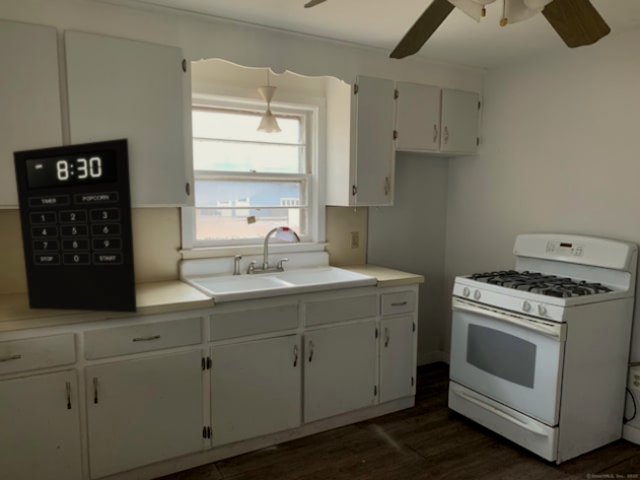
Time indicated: 8:30
